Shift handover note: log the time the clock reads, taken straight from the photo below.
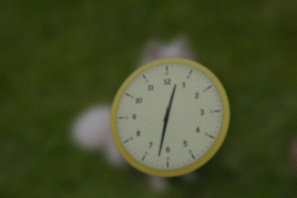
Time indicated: 12:32
